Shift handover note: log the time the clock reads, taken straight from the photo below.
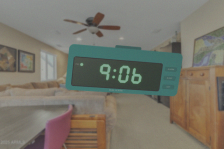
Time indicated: 9:06
